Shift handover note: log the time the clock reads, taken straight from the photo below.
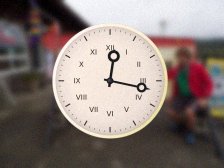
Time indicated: 12:17
